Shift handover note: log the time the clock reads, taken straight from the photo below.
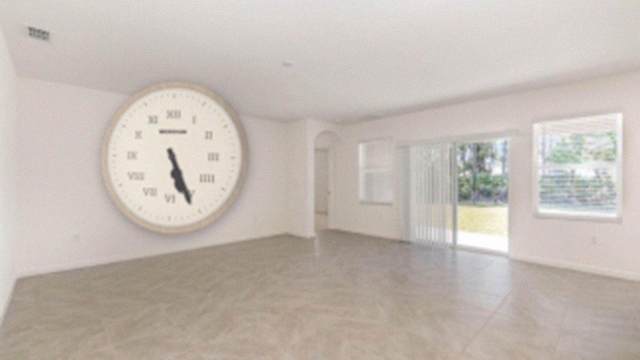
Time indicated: 5:26
